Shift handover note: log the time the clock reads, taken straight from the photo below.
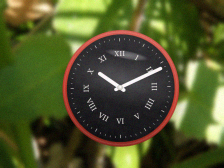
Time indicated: 10:11
